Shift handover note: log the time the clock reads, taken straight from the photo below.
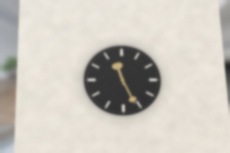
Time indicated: 11:26
